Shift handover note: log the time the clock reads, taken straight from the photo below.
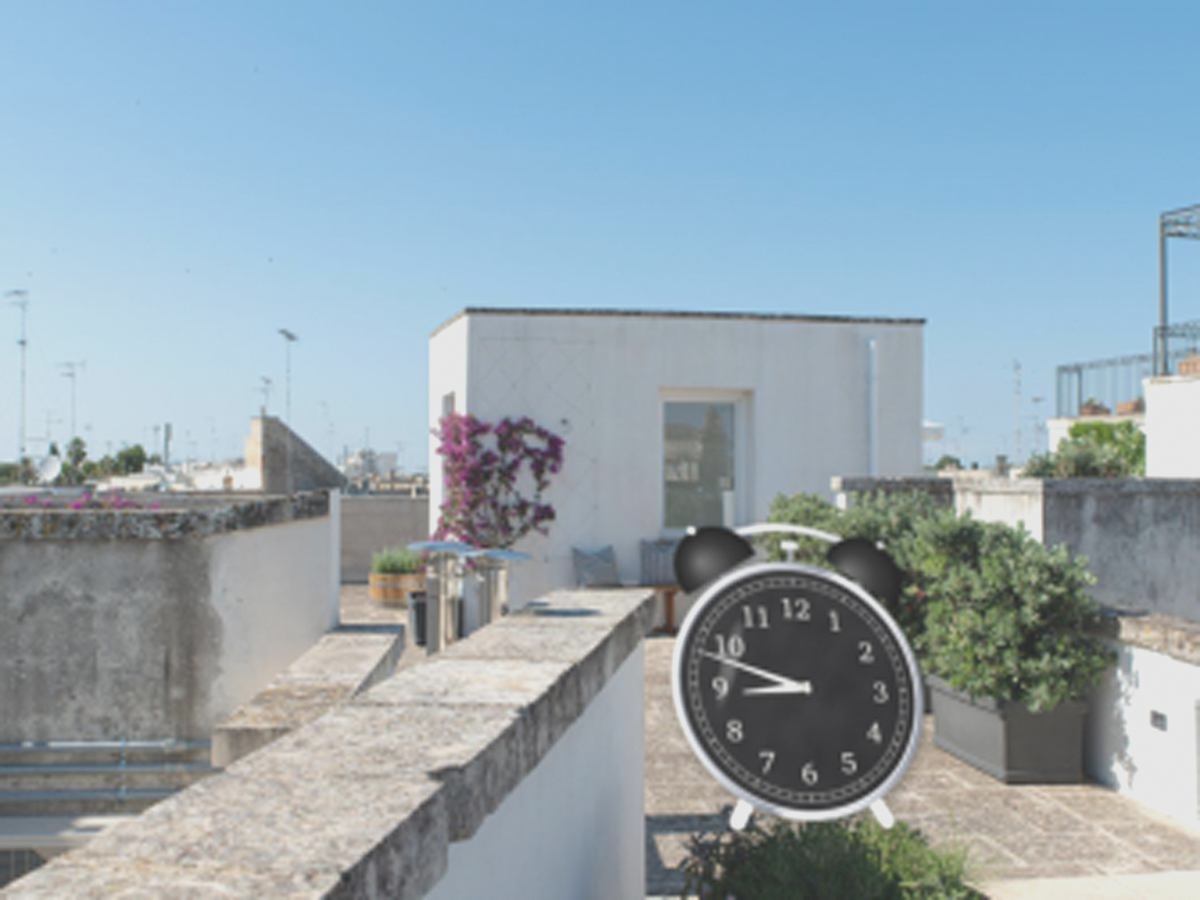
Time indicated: 8:48
